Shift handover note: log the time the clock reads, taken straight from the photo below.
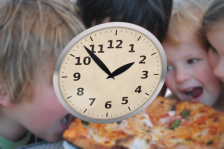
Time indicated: 1:53
